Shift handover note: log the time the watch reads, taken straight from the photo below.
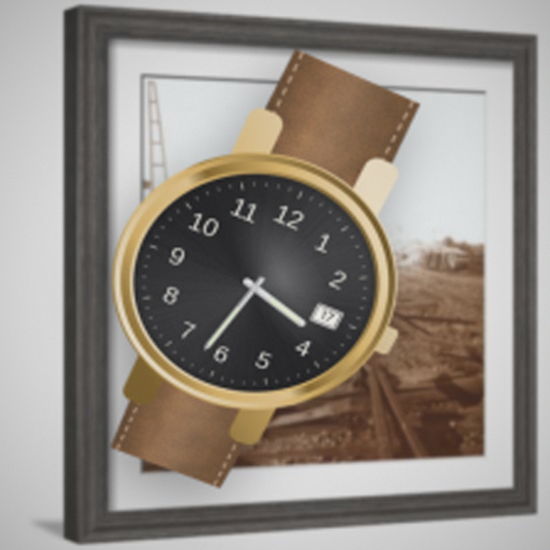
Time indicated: 3:32
